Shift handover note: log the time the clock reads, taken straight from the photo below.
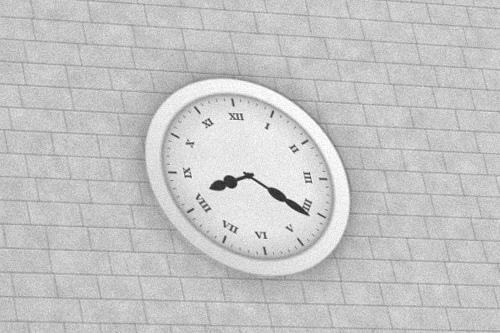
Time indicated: 8:21
